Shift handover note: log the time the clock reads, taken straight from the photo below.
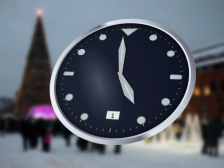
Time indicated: 4:59
